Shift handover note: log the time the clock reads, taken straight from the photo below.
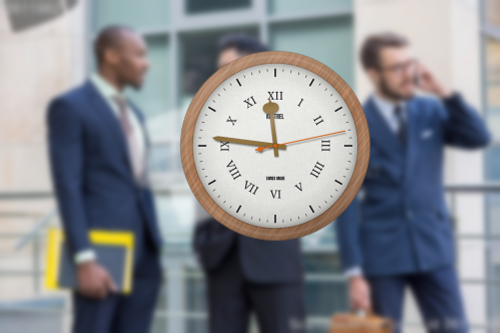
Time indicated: 11:46:13
